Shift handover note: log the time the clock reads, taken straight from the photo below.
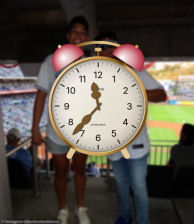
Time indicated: 11:37
